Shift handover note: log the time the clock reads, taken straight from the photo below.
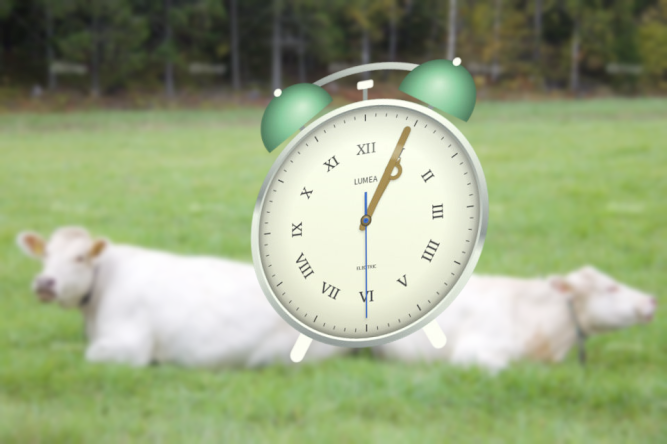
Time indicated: 1:04:30
